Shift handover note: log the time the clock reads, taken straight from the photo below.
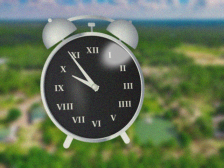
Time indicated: 9:54
